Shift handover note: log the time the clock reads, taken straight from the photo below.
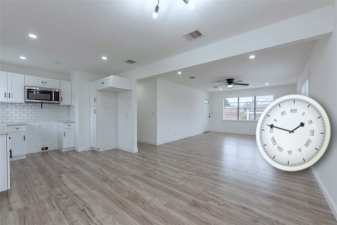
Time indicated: 1:47
